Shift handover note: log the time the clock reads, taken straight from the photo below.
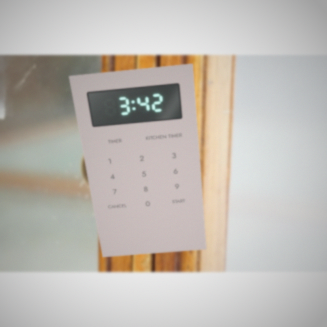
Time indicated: 3:42
